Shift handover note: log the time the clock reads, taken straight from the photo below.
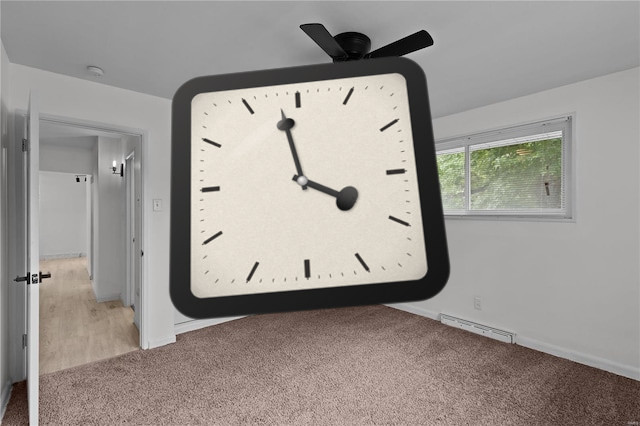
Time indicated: 3:58
